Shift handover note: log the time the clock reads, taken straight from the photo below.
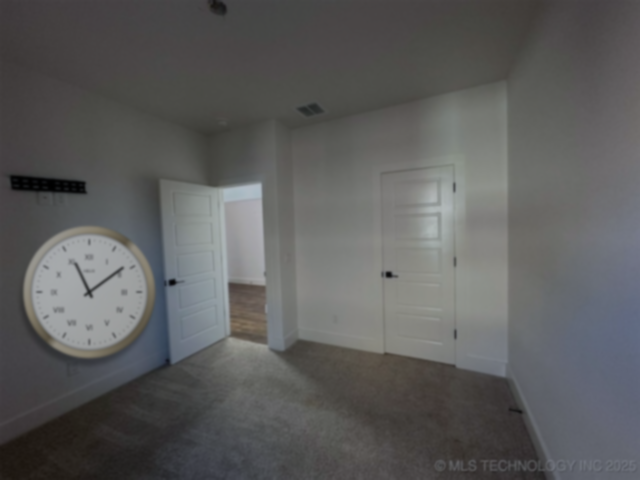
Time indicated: 11:09
